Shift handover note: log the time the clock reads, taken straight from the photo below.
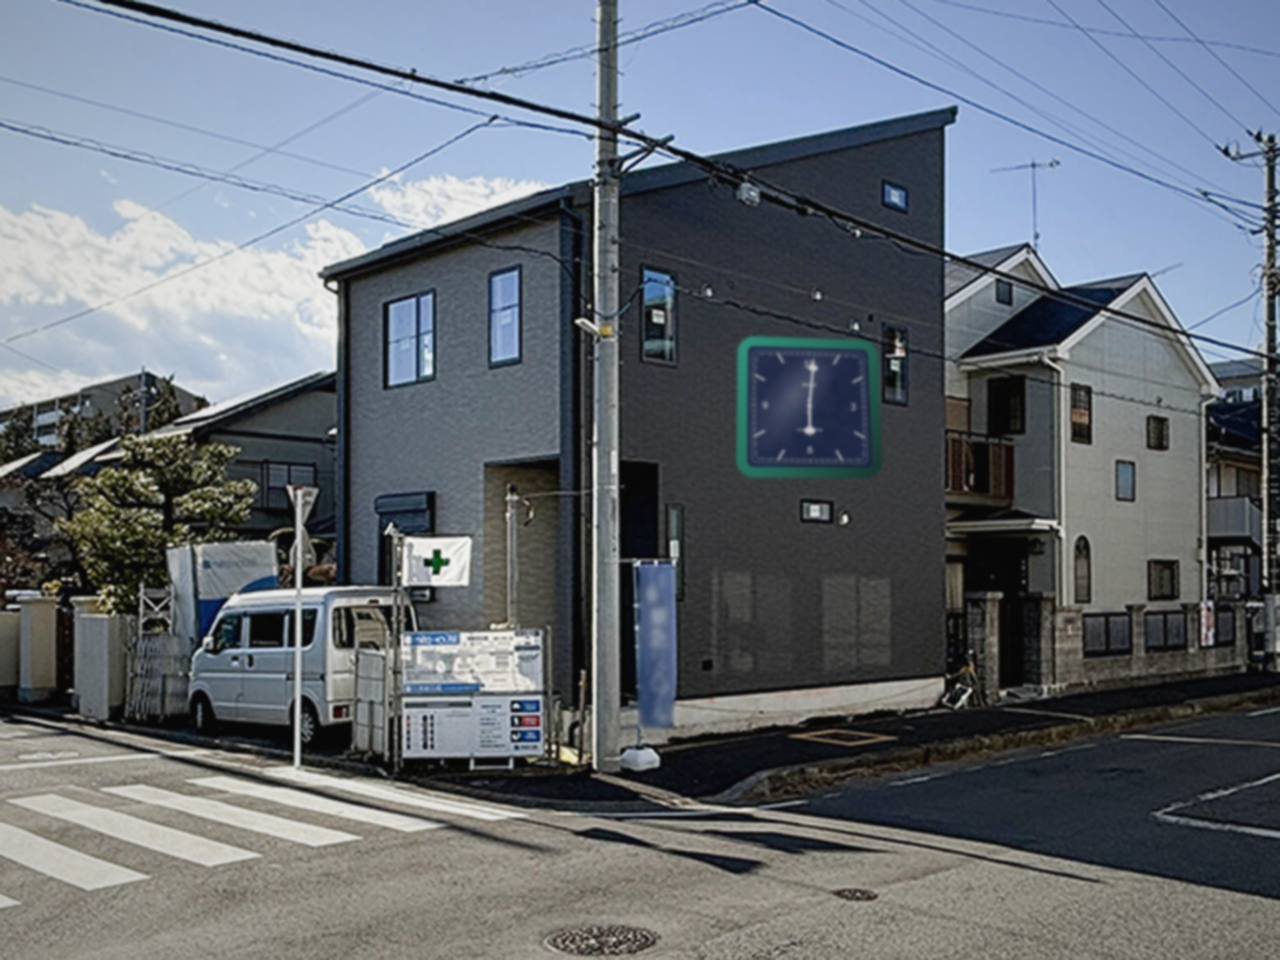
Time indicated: 6:01
